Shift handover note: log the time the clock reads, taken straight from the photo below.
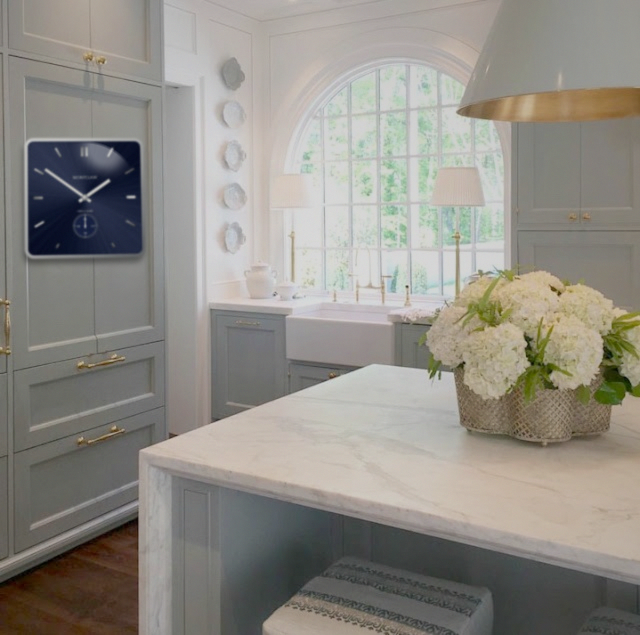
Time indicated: 1:51
